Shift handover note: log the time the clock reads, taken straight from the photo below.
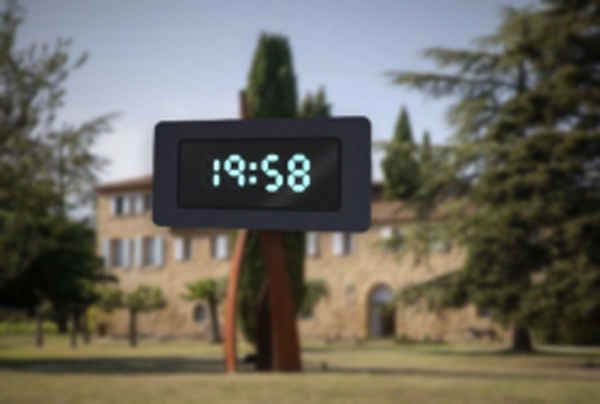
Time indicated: 19:58
